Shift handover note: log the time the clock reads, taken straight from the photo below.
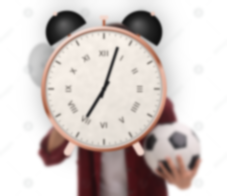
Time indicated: 7:03
